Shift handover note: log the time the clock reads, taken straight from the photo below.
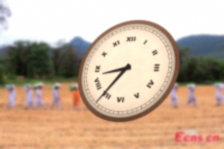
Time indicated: 8:36
